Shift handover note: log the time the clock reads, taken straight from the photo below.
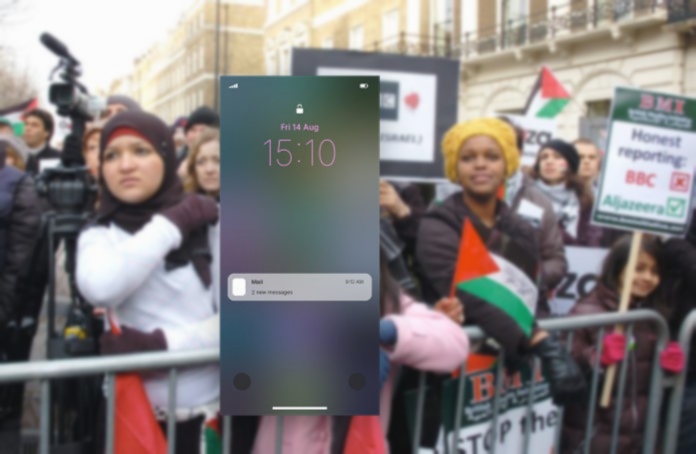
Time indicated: 15:10
